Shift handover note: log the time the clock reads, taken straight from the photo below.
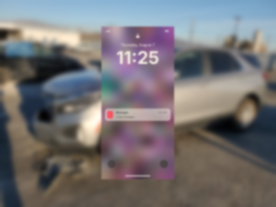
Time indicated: 11:25
